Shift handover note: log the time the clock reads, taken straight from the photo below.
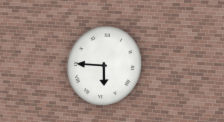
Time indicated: 5:45
